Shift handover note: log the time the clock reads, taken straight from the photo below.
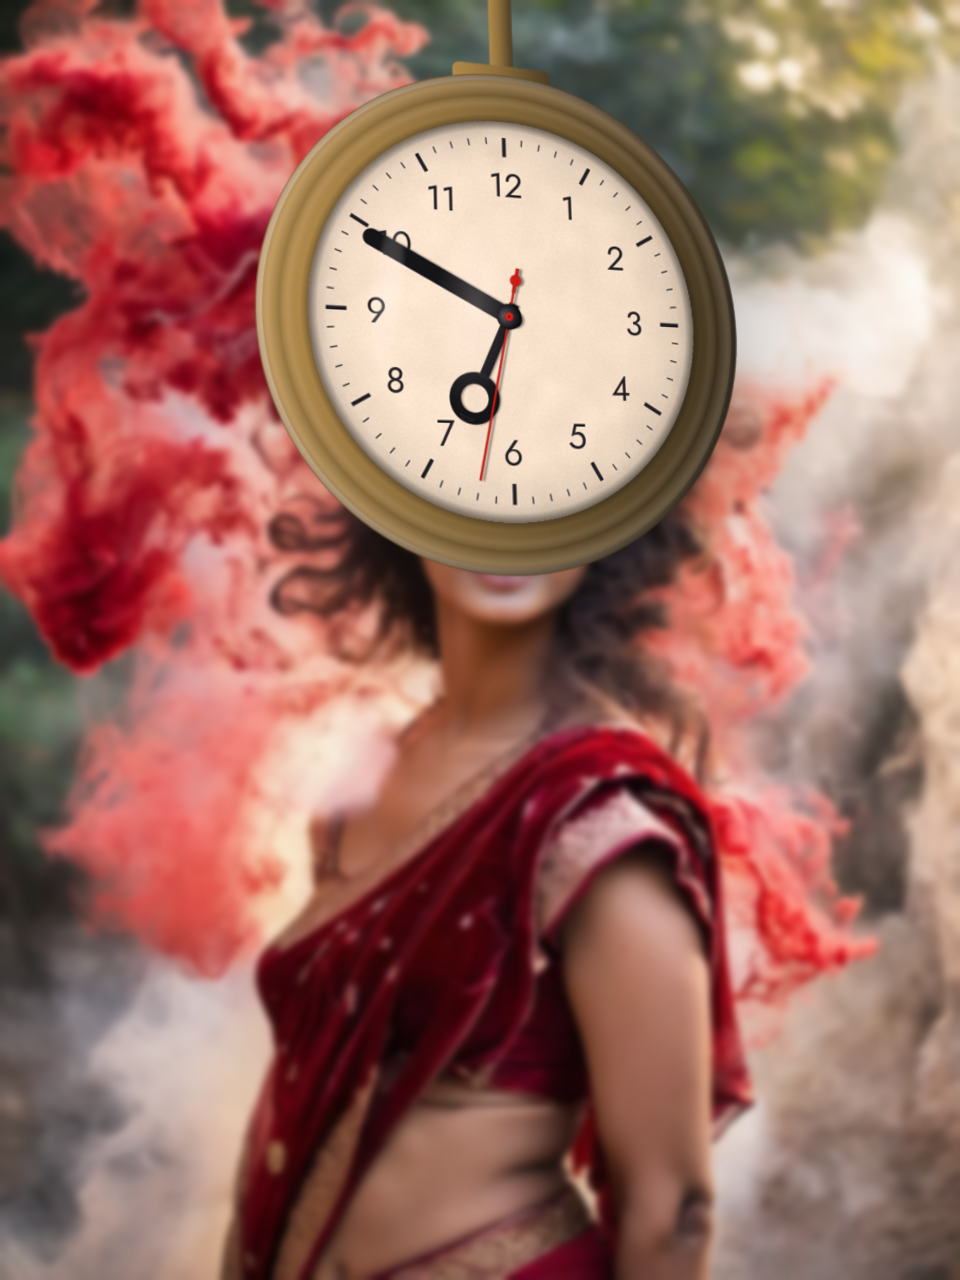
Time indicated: 6:49:32
